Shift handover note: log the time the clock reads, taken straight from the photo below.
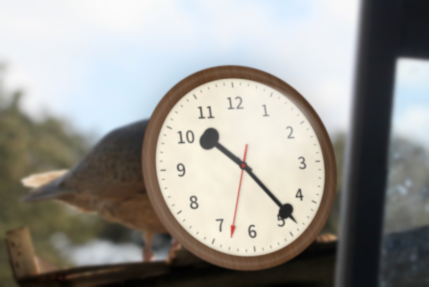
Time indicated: 10:23:33
